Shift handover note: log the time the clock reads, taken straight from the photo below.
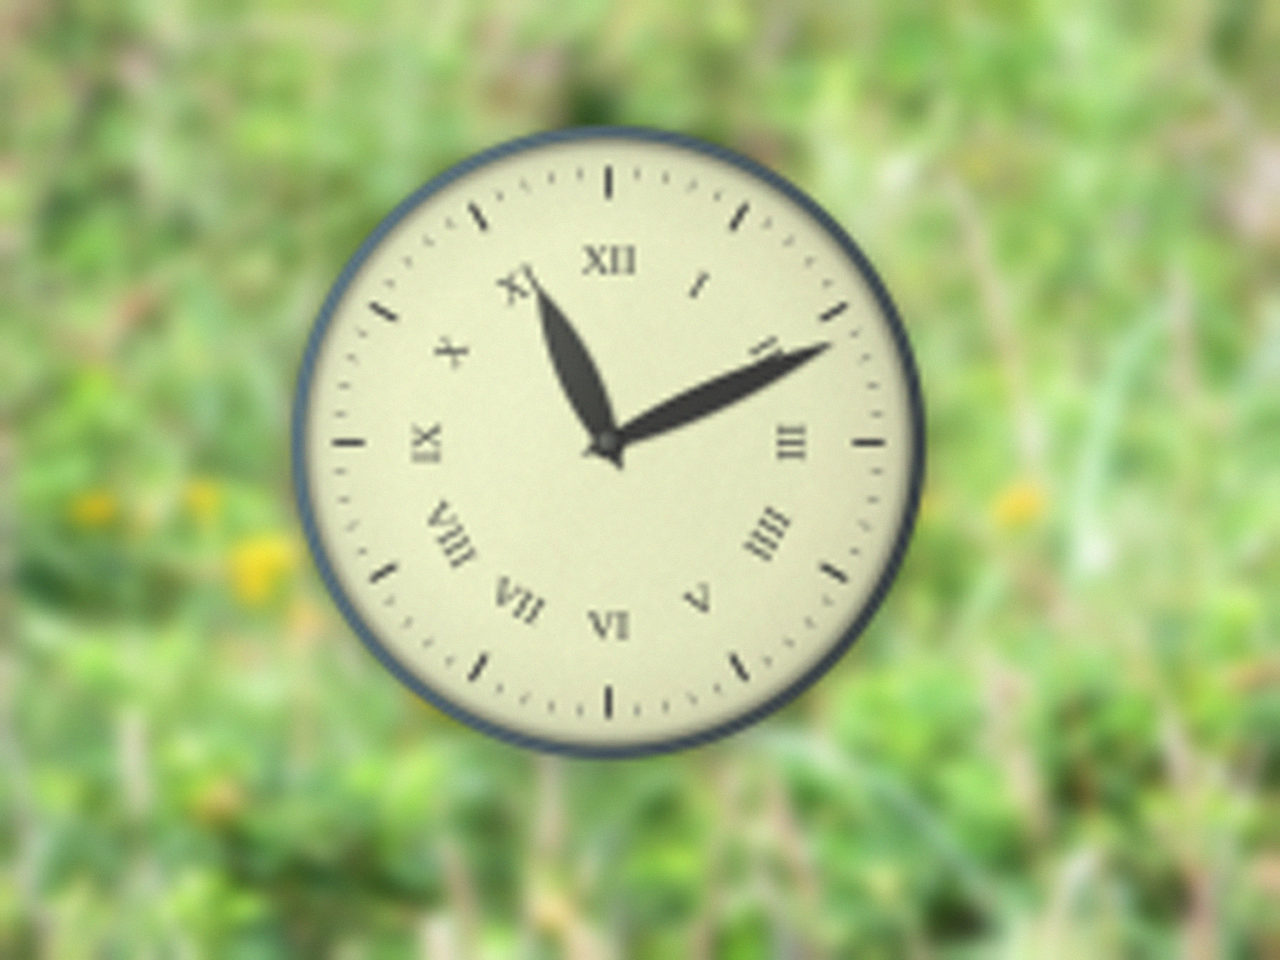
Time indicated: 11:11
